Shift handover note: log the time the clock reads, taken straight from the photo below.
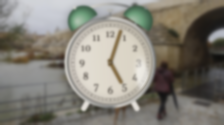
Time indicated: 5:03
